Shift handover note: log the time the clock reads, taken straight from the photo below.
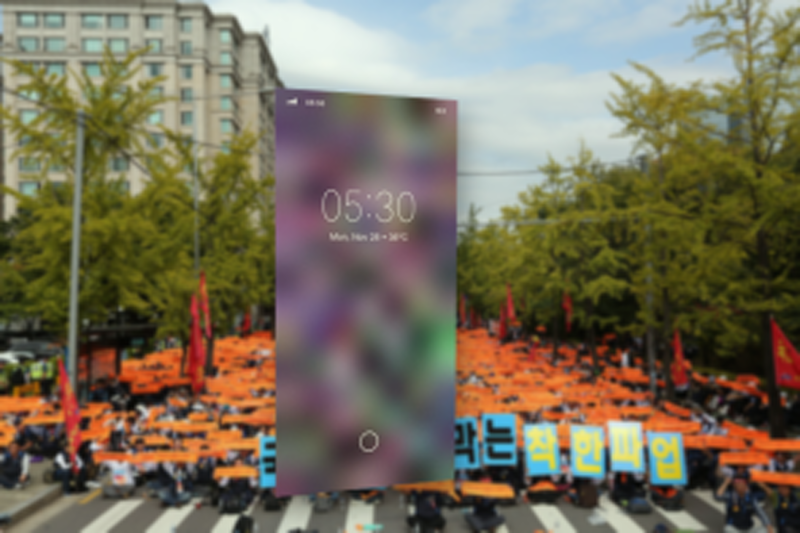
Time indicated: 5:30
